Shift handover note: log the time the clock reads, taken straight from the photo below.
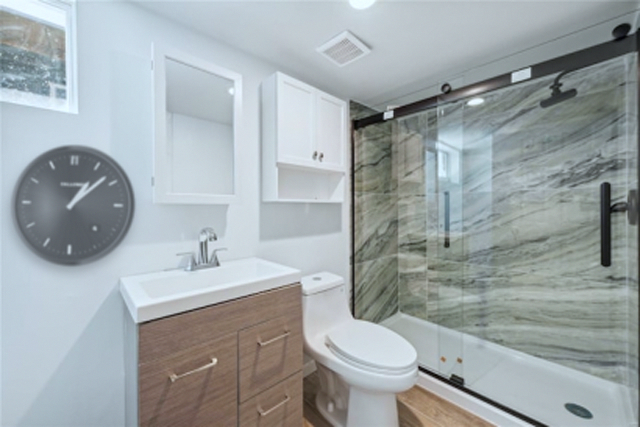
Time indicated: 1:08
